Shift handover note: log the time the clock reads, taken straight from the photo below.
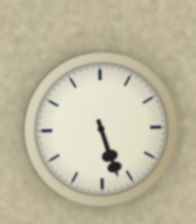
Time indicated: 5:27
